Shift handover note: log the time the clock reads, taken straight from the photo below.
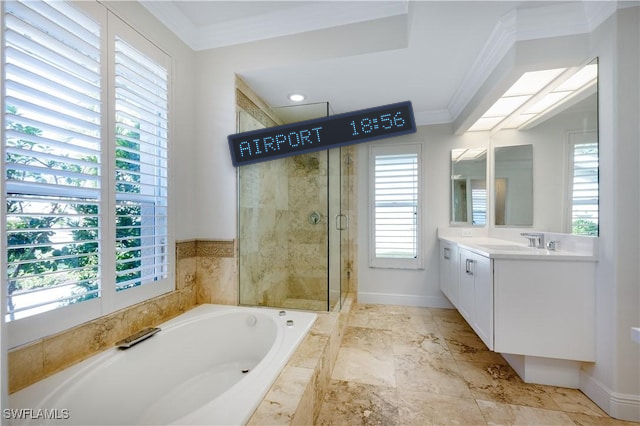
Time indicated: 18:56
